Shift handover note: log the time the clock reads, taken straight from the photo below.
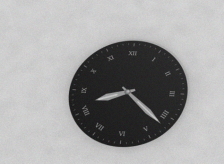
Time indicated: 8:22
